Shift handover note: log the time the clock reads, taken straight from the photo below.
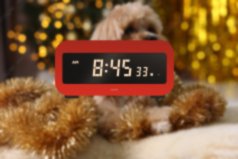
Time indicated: 8:45:33
